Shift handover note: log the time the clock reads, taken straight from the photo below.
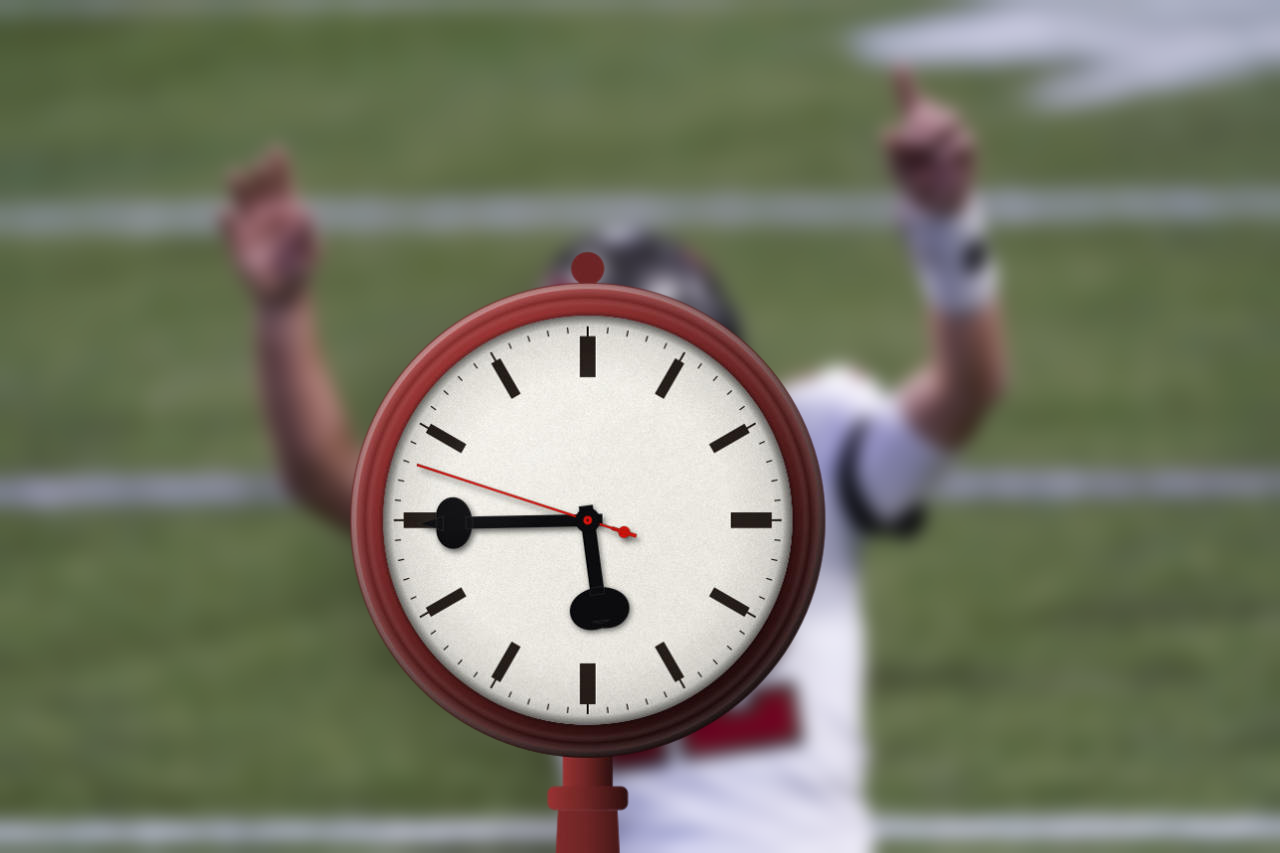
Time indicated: 5:44:48
